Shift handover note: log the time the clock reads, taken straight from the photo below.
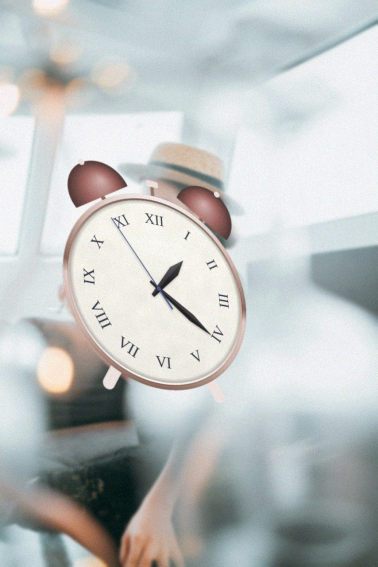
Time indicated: 1:20:54
